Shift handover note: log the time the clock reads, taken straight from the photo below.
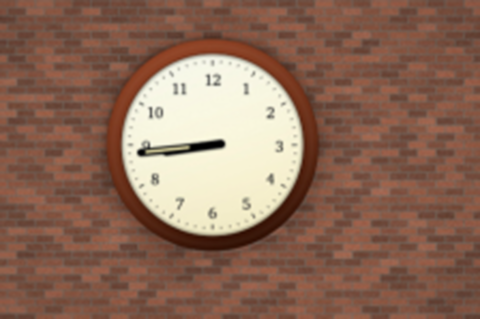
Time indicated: 8:44
